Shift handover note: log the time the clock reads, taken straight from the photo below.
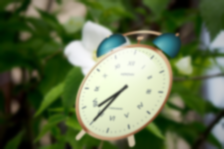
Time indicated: 7:35
